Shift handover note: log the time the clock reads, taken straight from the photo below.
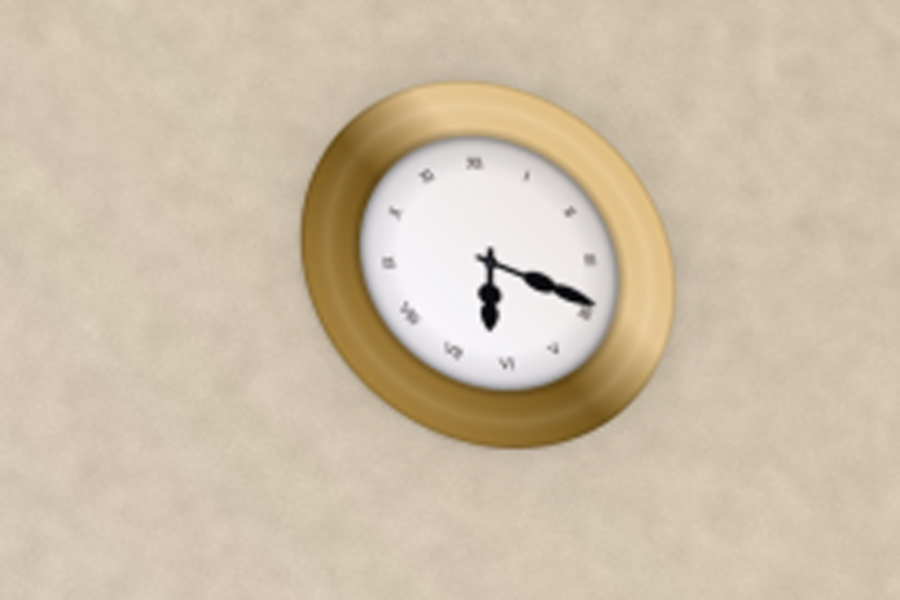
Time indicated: 6:19
